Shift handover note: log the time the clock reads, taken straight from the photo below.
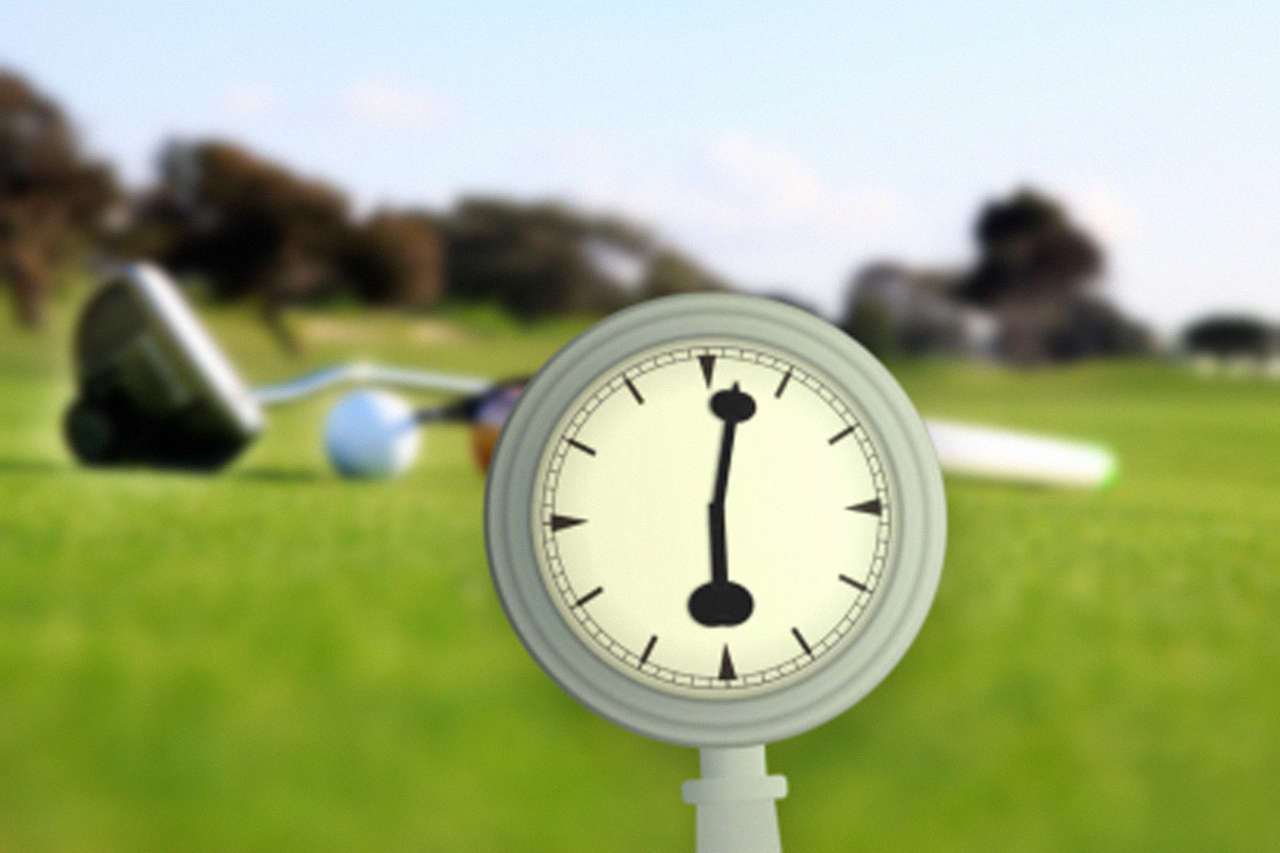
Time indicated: 6:02
